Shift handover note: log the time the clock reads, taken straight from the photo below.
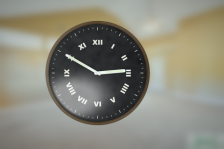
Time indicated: 2:50
